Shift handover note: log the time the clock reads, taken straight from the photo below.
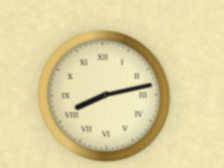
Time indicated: 8:13
